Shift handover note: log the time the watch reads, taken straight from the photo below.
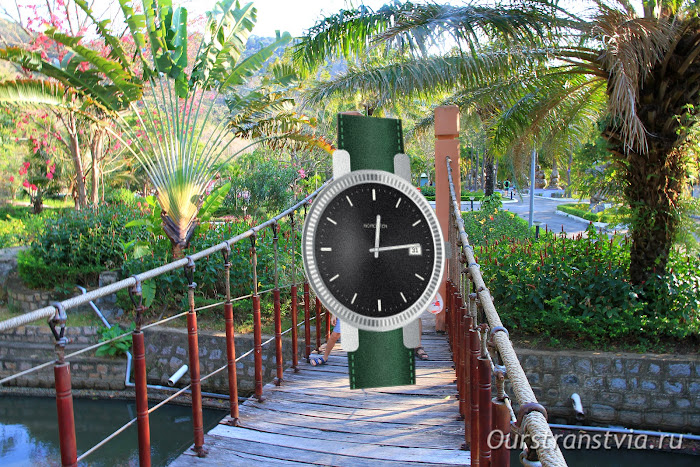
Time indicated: 12:14
